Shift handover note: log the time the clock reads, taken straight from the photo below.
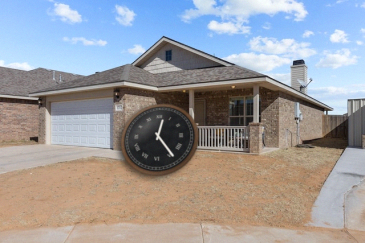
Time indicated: 12:24
